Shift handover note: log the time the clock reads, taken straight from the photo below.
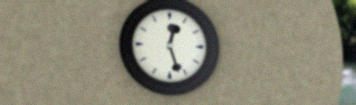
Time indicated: 12:27
